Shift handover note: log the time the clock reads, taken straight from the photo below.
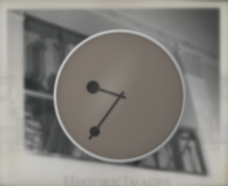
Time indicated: 9:36
